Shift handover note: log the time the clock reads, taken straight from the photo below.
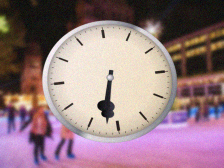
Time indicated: 6:32
